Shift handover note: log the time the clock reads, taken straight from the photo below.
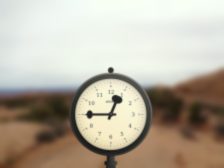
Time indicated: 12:45
